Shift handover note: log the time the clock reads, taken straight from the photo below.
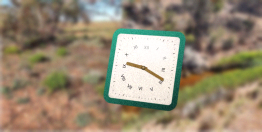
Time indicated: 9:19
